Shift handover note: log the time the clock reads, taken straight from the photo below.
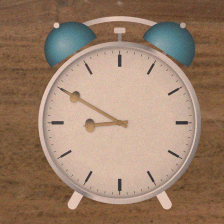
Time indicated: 8:50
